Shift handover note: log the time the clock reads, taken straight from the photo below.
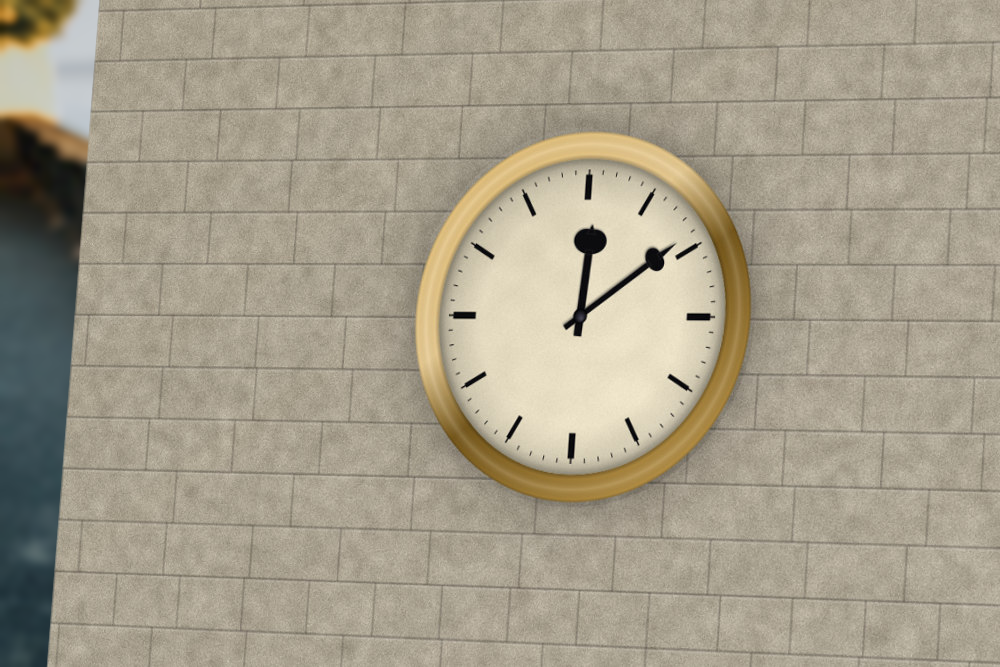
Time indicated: 12:09
